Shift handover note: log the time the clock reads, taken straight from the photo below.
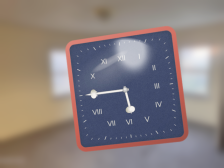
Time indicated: 5:45
